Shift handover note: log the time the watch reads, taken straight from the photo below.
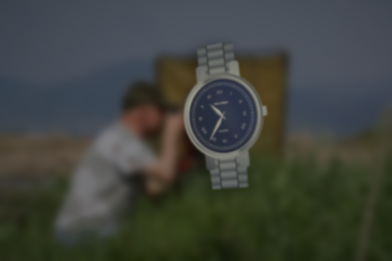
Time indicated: 10:36
